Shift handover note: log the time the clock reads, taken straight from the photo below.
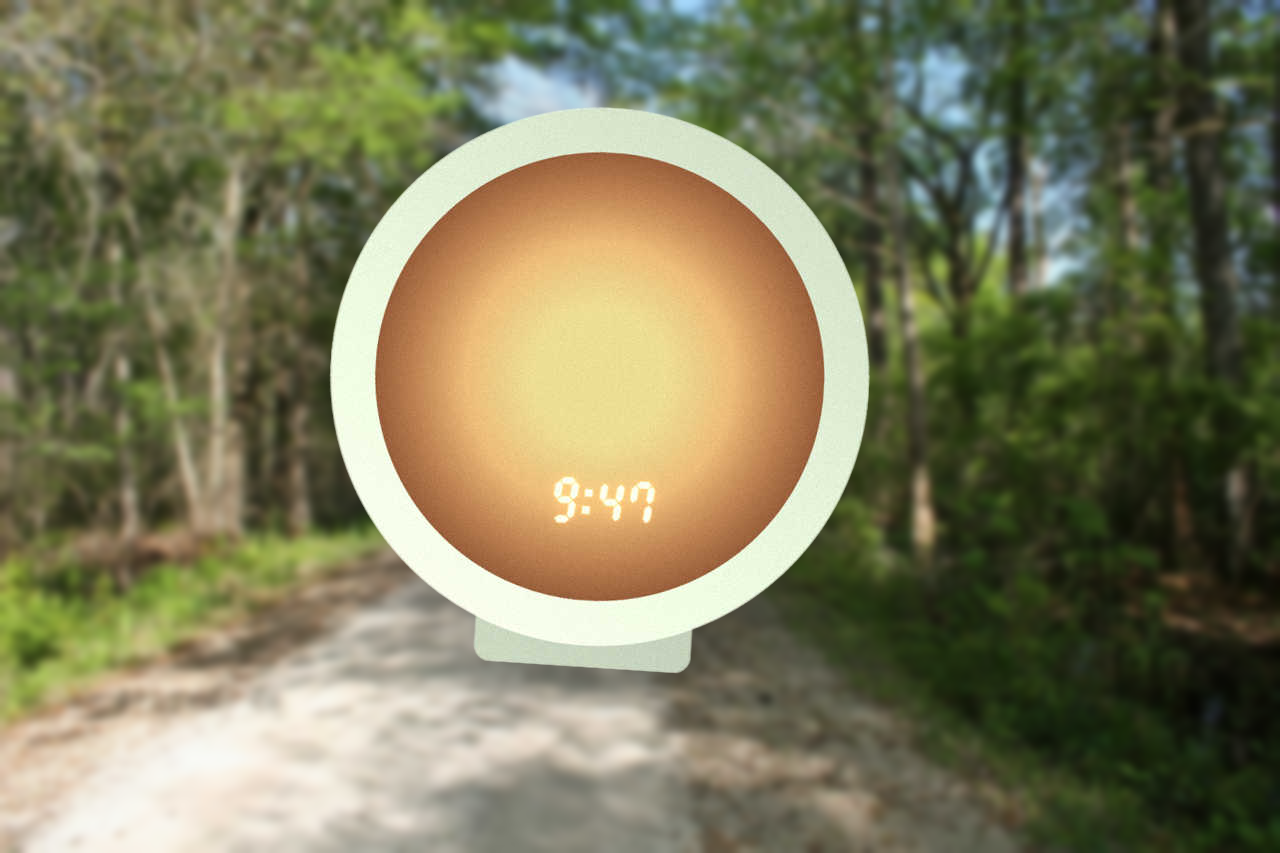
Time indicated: 9:47
